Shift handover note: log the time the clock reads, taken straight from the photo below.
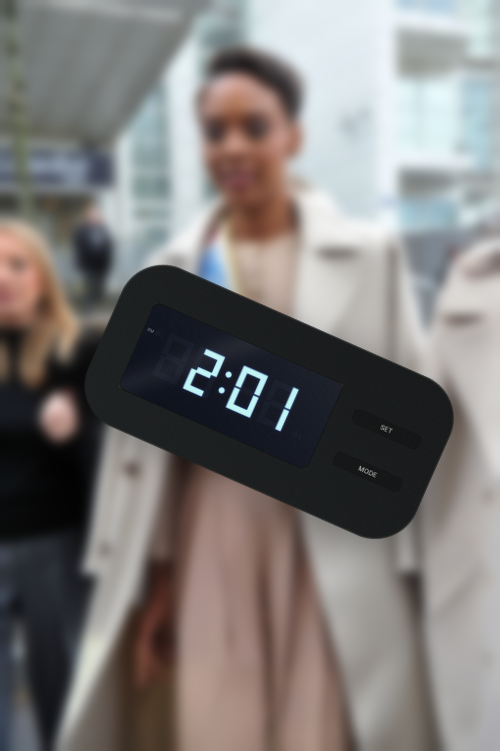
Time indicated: 2:01
